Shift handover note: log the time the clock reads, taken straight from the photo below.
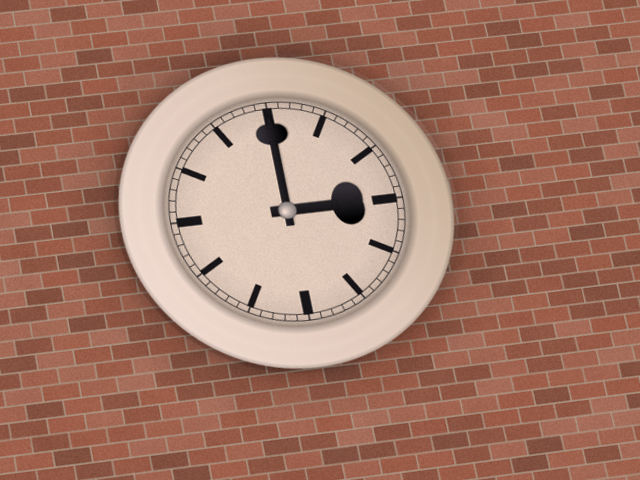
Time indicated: 3:00
